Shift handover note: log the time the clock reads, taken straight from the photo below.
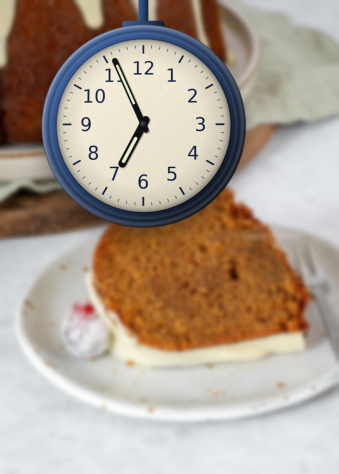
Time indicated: 6:56
